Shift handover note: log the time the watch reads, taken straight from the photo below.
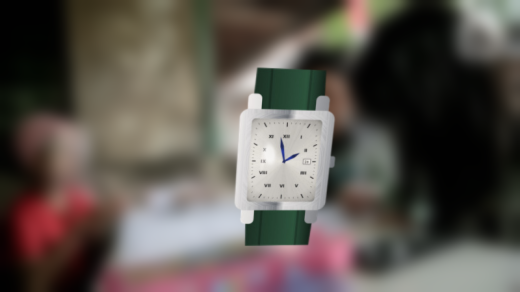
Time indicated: 1:58
